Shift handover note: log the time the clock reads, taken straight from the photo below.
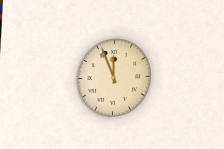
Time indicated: 11:56
